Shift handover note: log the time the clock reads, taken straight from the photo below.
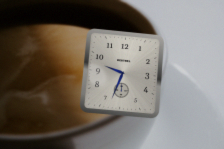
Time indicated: 9:33
